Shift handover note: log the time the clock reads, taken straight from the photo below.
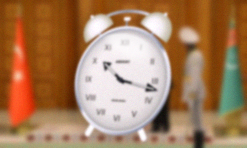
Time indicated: 10:17
